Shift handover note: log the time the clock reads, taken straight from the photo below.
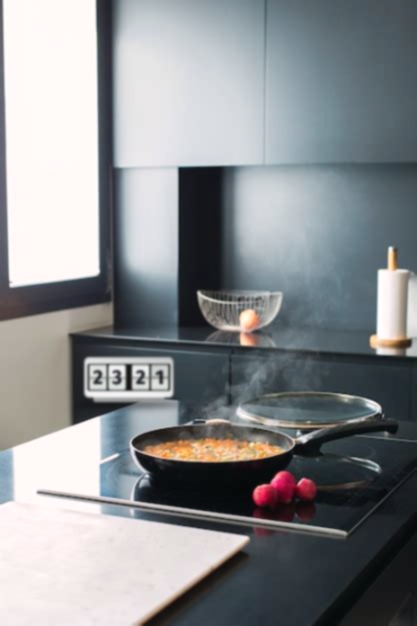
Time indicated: 23:21
